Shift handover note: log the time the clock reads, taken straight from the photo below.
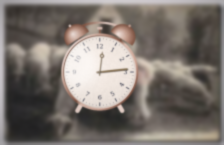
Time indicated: 12:14
